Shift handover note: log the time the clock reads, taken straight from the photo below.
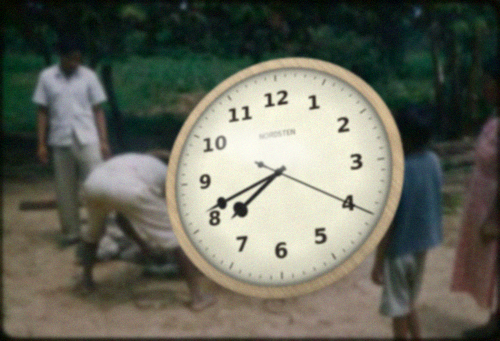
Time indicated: 7:41:20
